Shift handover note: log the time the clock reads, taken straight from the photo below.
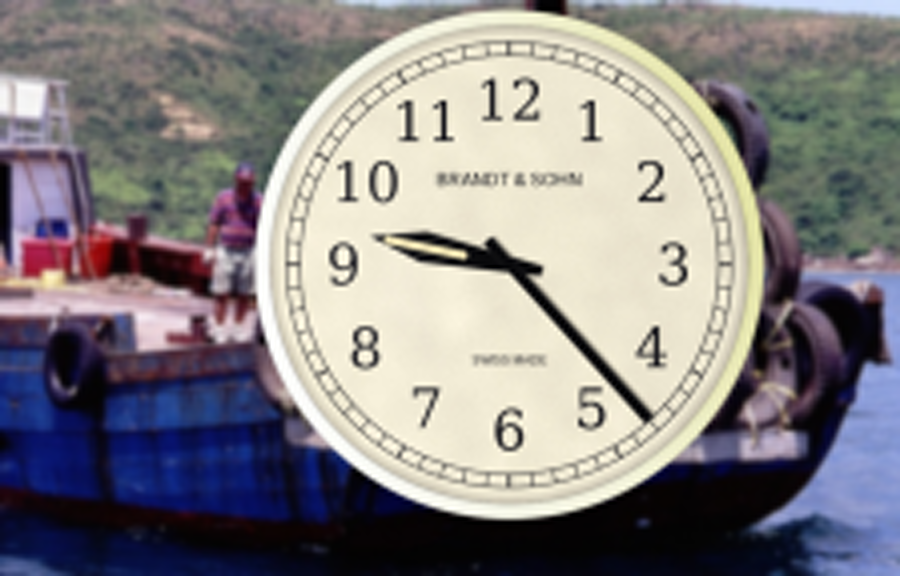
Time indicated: 9:23
